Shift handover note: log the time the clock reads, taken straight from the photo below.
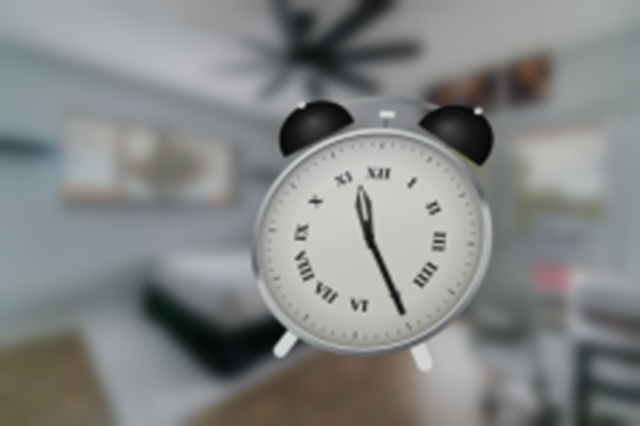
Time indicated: 11:25
